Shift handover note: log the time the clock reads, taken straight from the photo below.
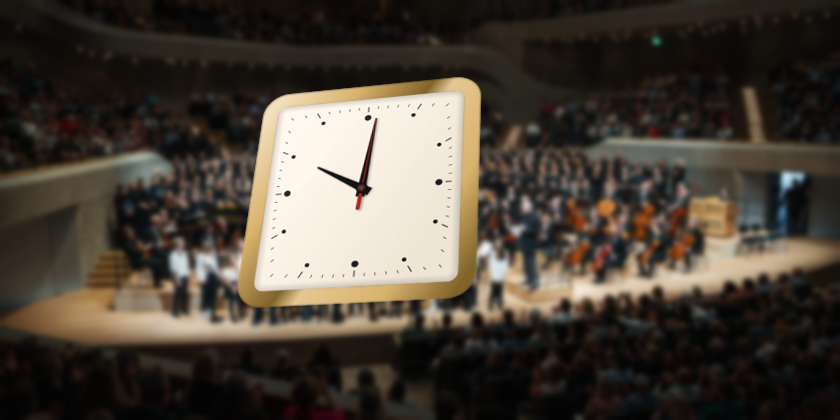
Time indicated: 10:01:01
